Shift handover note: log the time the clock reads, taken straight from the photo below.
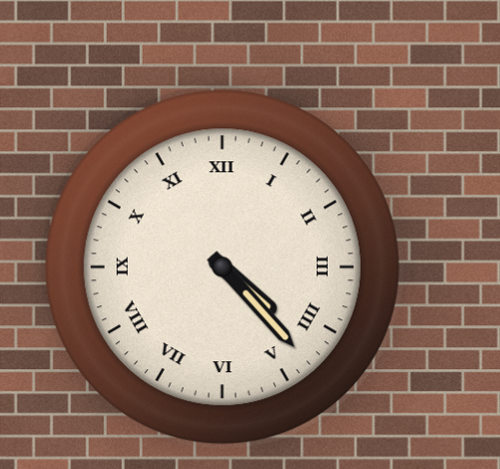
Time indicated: 4:23
